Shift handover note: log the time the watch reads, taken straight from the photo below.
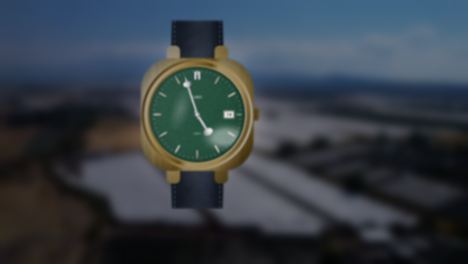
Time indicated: 4:57
